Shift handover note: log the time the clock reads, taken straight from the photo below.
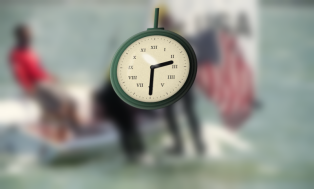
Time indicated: 2:30
